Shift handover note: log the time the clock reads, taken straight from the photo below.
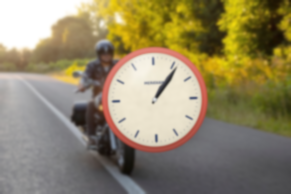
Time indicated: 1:06
